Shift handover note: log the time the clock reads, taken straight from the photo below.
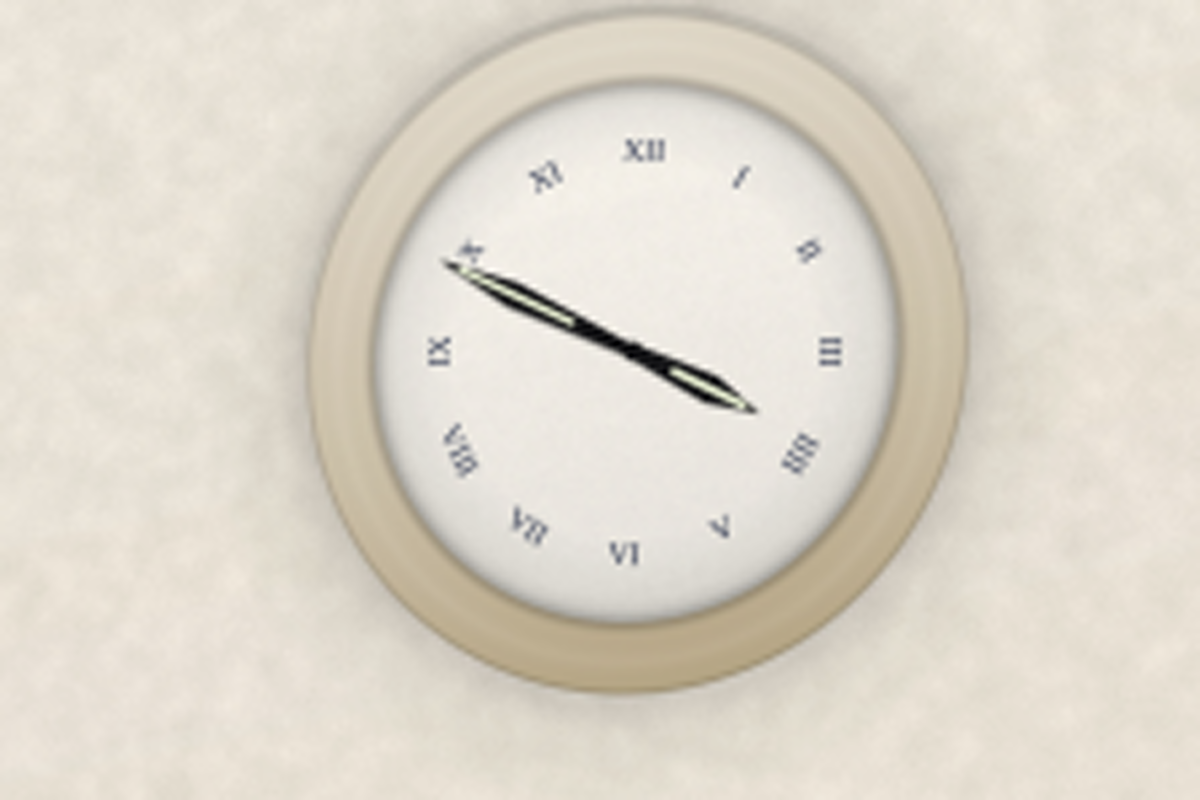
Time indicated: 3:49
